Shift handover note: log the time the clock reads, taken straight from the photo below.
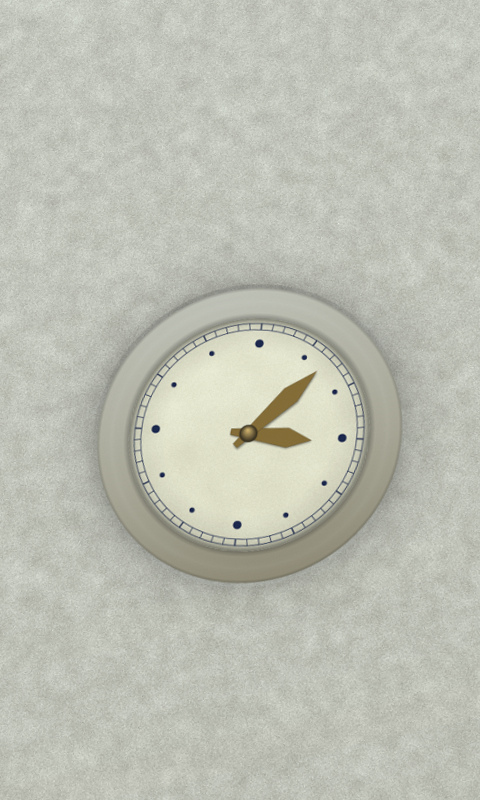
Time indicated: 3:07
